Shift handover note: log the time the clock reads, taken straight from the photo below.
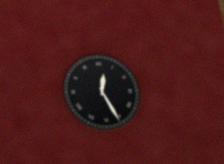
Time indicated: 12:26
